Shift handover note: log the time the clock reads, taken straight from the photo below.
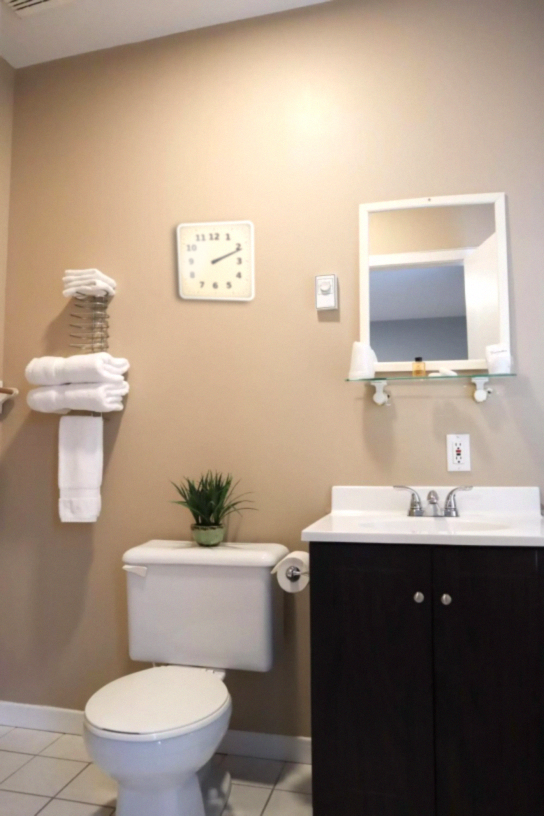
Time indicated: 2:11
